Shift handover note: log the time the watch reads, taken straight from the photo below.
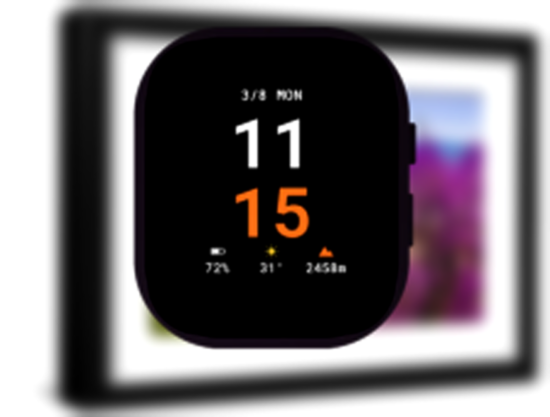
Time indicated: 11:15
